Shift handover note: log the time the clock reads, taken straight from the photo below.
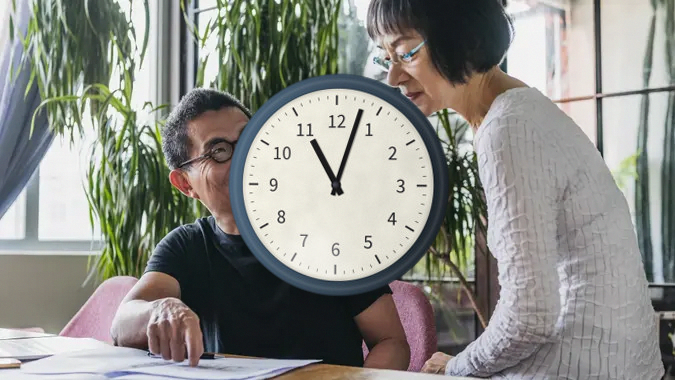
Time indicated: 11:03
